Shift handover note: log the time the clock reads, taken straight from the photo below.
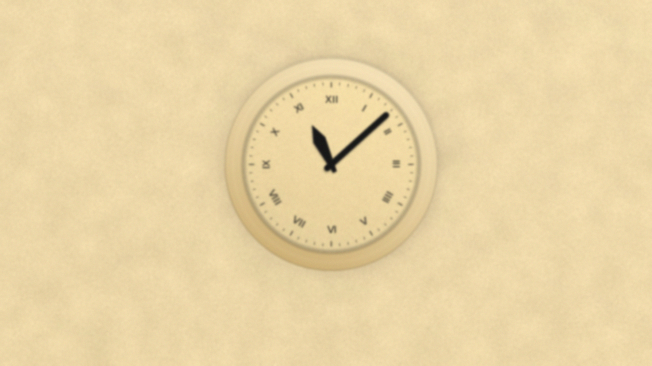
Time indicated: 11:08
